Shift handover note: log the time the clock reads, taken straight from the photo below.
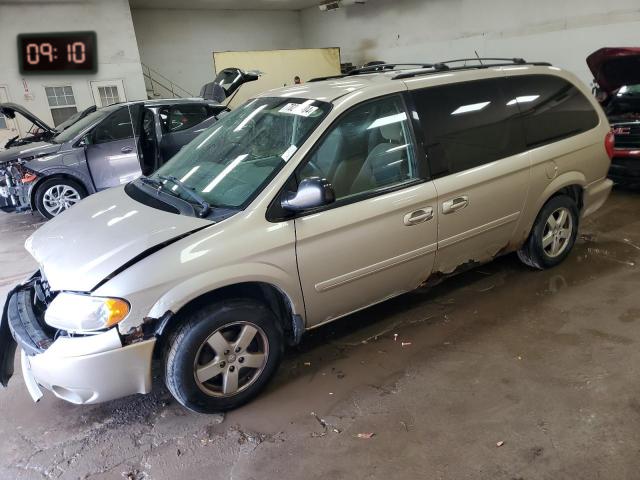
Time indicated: 9:10
